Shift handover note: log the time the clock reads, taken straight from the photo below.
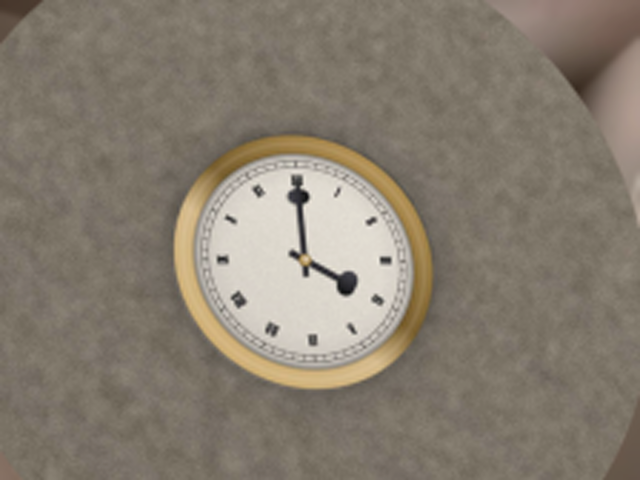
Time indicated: 4:00
